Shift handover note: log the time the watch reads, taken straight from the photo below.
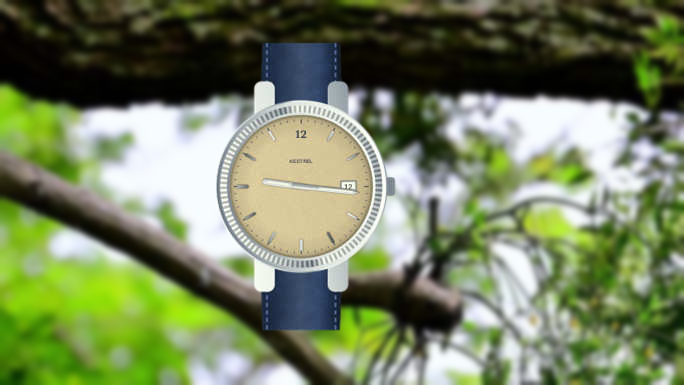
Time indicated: 9:16
